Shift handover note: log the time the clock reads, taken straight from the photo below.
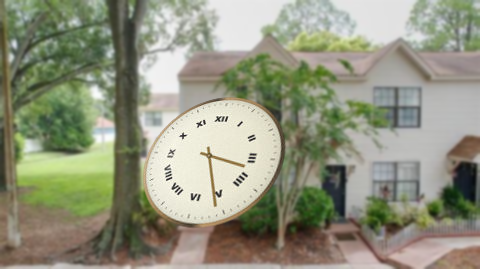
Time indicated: 3:26
